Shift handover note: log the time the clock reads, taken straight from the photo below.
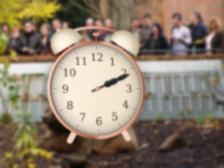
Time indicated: 2:11
